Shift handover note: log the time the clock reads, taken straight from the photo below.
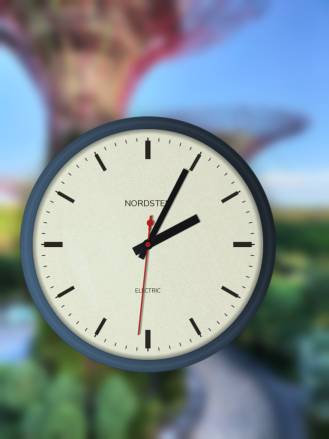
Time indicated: 2:04:31
